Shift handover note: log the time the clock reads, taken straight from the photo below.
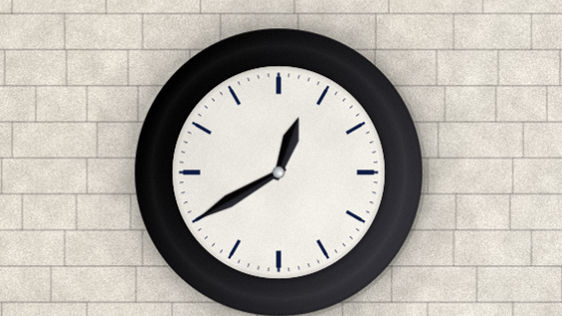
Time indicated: 12:40
